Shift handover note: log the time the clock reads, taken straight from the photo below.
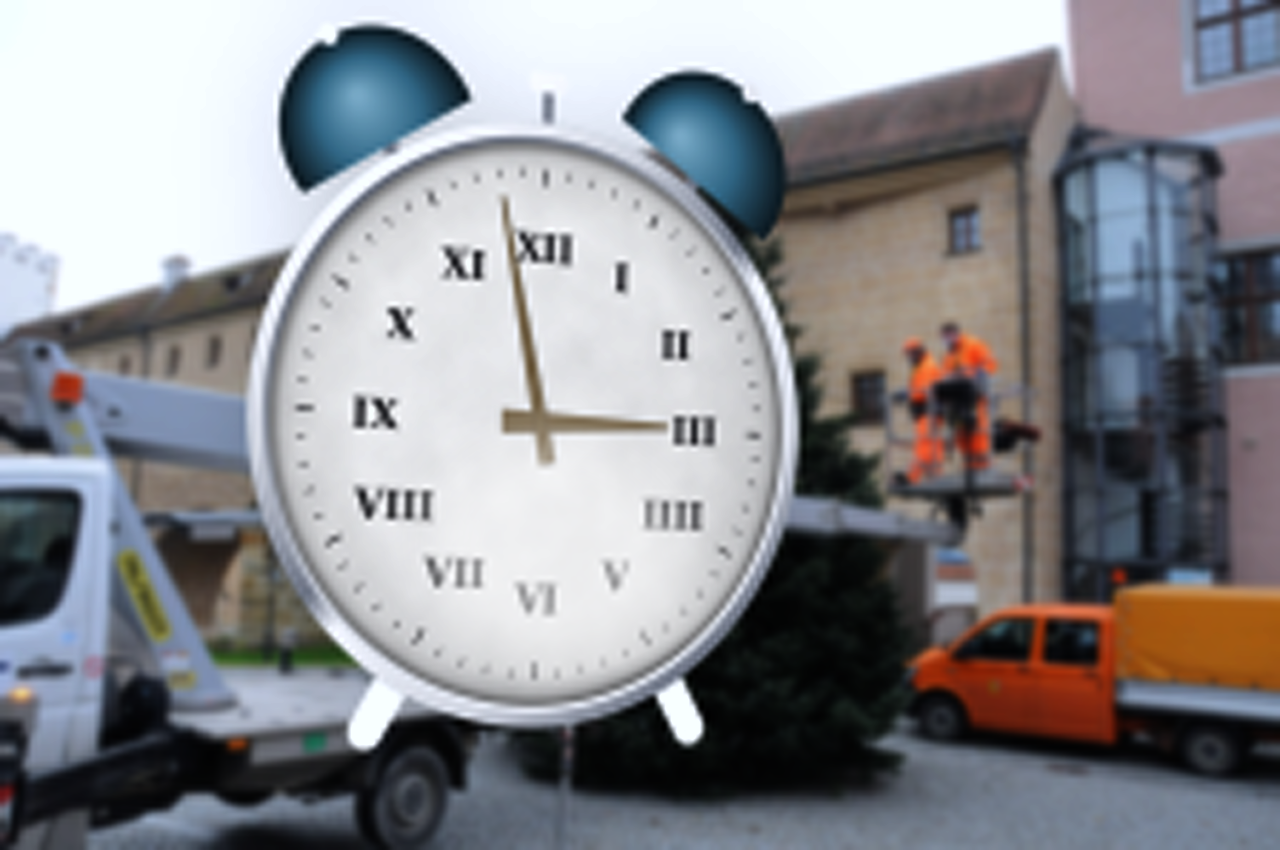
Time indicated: 2:58
